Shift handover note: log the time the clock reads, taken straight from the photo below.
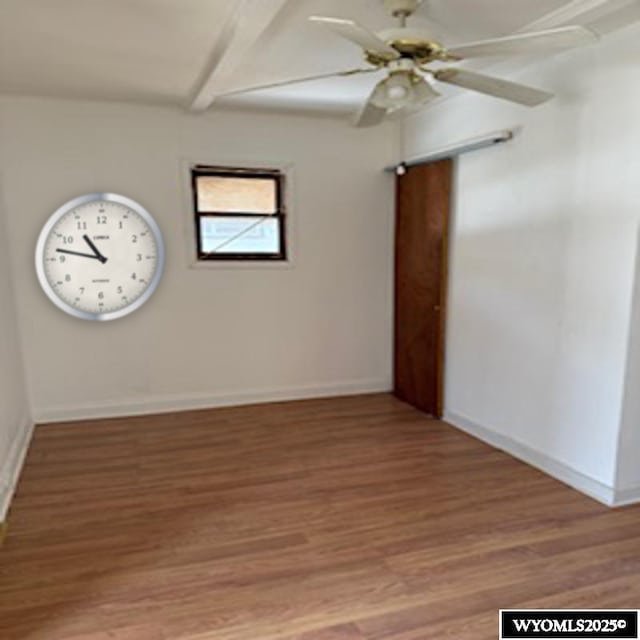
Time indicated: 10:47
